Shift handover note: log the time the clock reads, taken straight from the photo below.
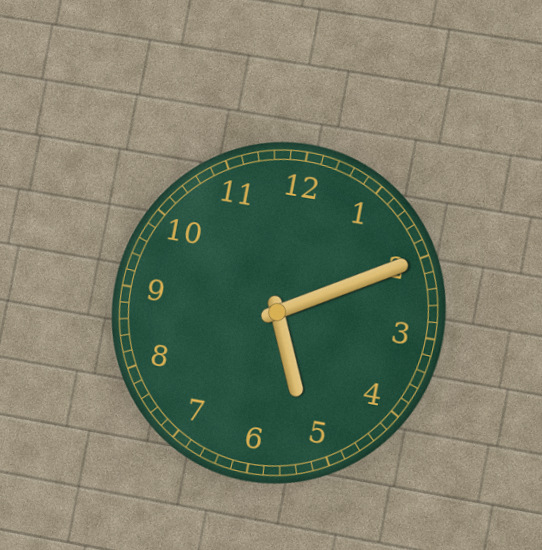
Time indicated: 5:10
